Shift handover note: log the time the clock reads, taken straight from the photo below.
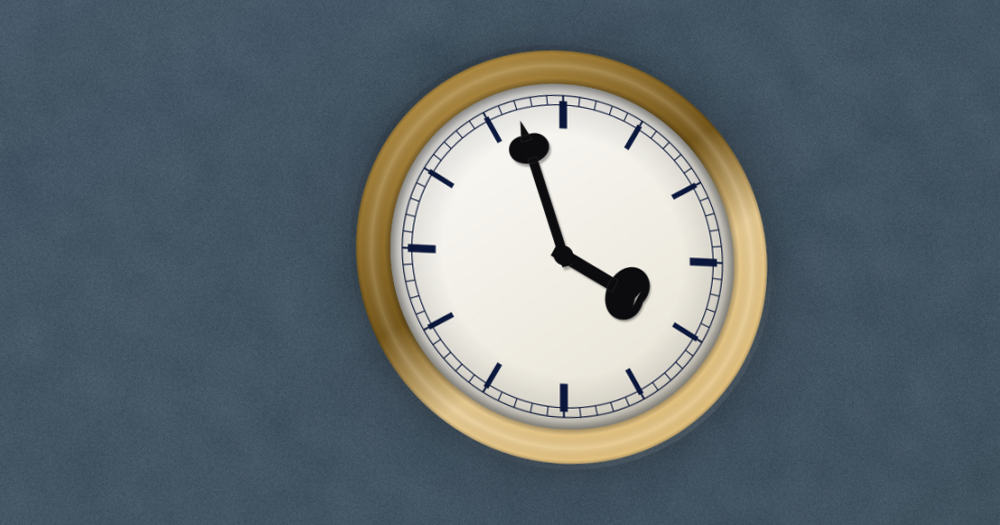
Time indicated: 3:57
